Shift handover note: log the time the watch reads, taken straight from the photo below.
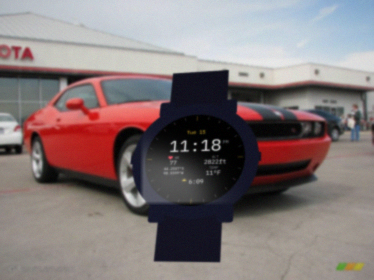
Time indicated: 11:18
